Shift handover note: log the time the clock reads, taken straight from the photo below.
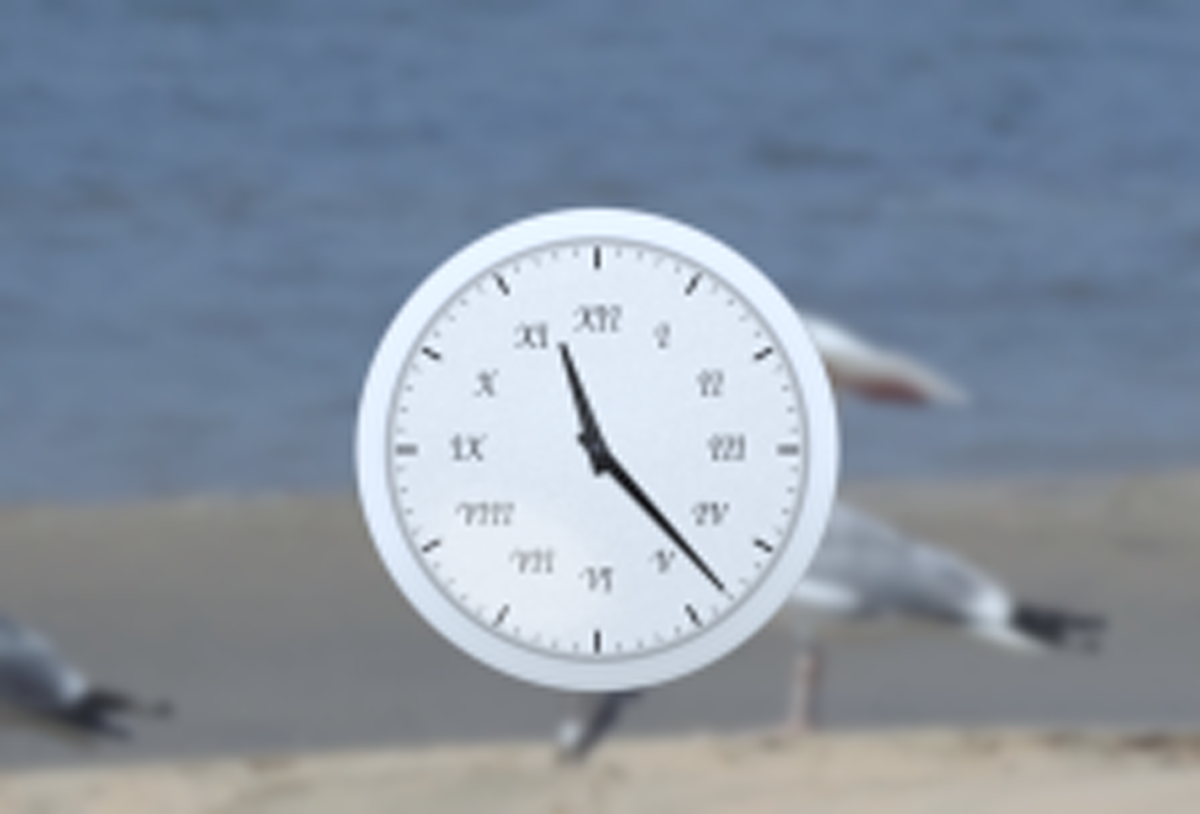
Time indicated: 11:23
